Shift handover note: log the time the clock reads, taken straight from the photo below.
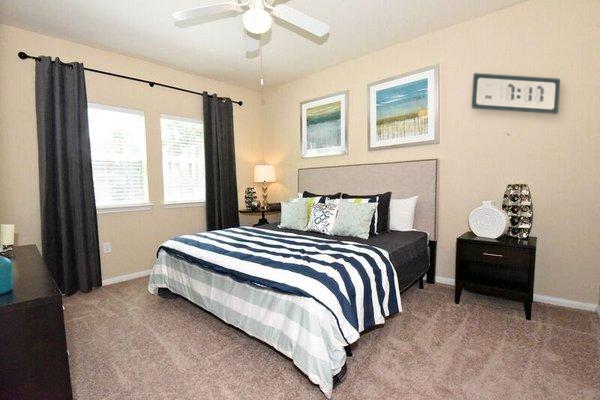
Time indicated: 7:17
